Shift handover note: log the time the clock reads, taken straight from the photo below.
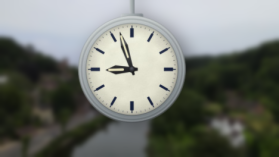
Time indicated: 8:57
